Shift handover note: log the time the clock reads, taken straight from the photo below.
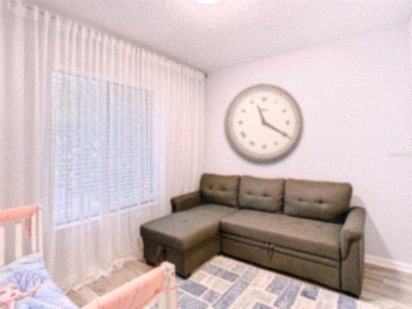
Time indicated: 11:20
